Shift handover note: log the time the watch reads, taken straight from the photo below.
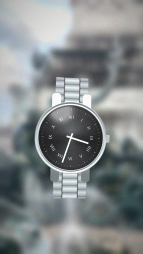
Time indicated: 3:33
